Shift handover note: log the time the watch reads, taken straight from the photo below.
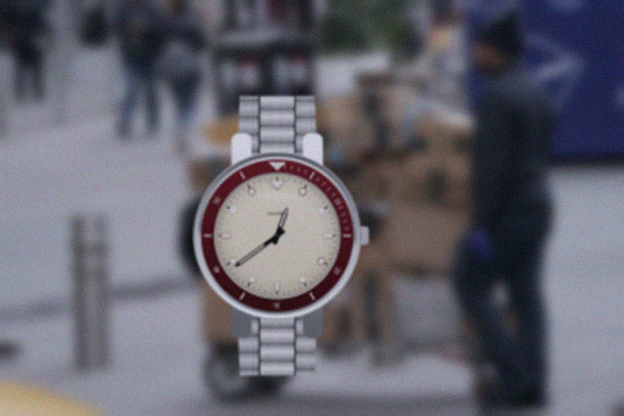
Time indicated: 12:39
